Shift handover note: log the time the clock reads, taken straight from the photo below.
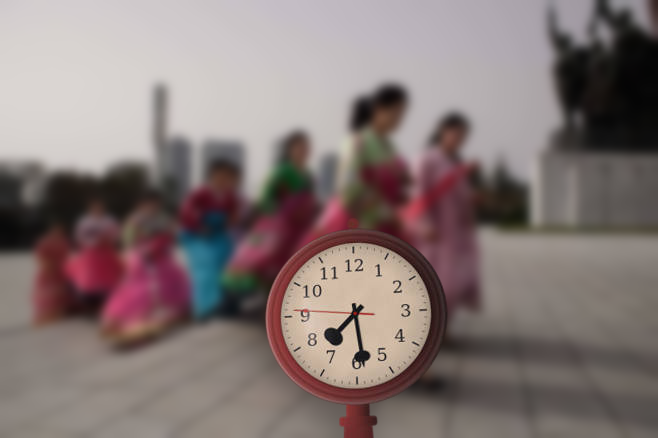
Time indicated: 7:28:46
